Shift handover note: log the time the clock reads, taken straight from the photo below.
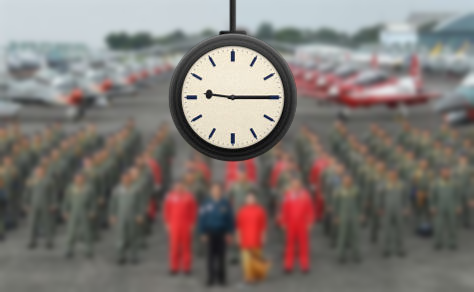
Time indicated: 9:15
